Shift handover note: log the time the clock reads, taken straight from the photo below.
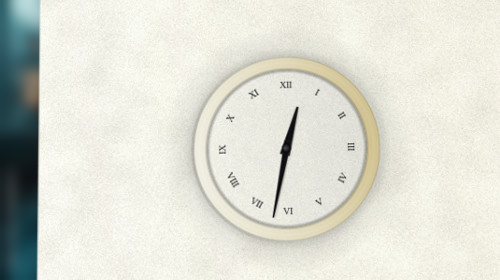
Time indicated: 12:32
